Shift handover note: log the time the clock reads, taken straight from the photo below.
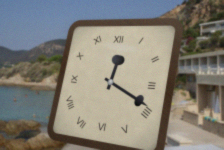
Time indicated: 12:19
